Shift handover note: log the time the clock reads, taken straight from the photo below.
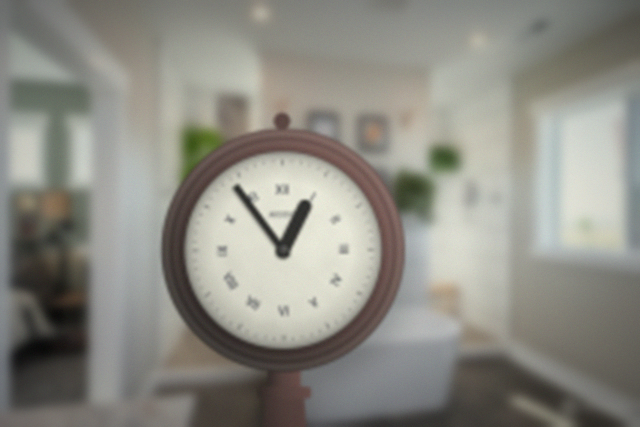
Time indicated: 12:54
